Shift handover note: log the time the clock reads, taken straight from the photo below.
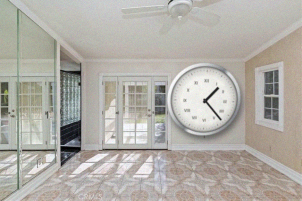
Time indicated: 1:23
